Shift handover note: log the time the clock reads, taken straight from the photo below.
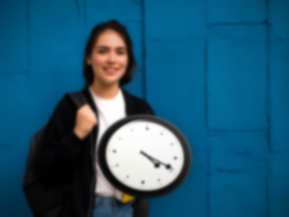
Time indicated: 4:19
